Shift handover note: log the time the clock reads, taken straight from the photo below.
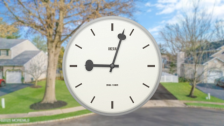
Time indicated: 9:03
